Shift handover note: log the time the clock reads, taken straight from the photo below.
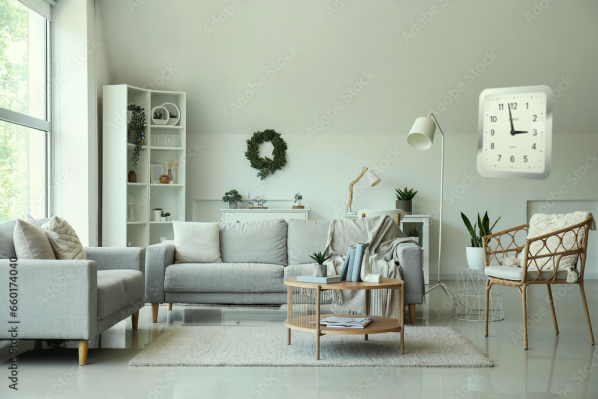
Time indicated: 2:58
